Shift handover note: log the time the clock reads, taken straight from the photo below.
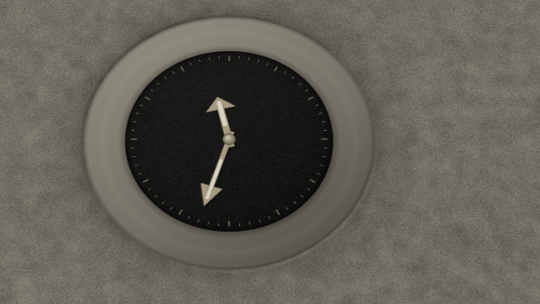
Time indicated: 11:33
